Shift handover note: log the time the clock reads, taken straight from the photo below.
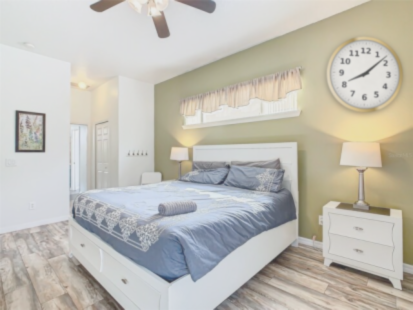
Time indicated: 8:08
